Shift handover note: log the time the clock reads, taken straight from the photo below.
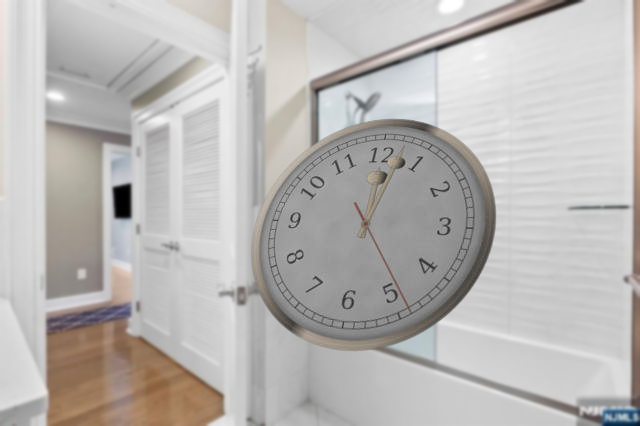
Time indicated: 12:02:24
